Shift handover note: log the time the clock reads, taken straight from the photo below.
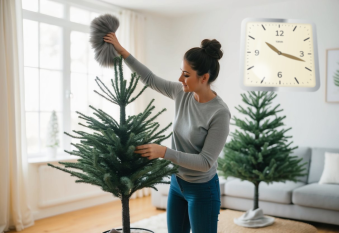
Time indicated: 10:18
